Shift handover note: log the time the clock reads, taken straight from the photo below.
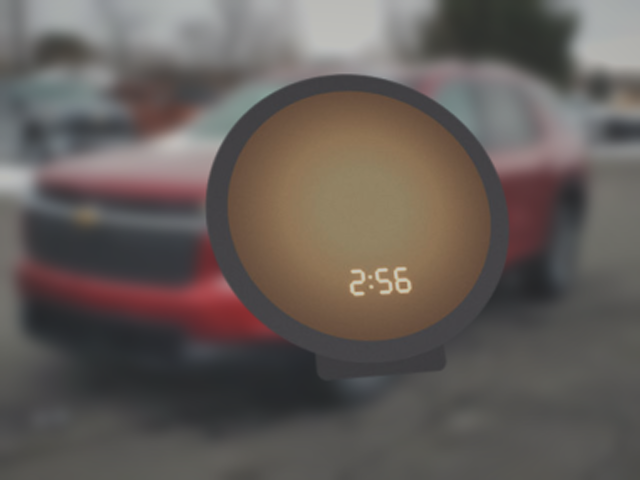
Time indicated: 2:56
